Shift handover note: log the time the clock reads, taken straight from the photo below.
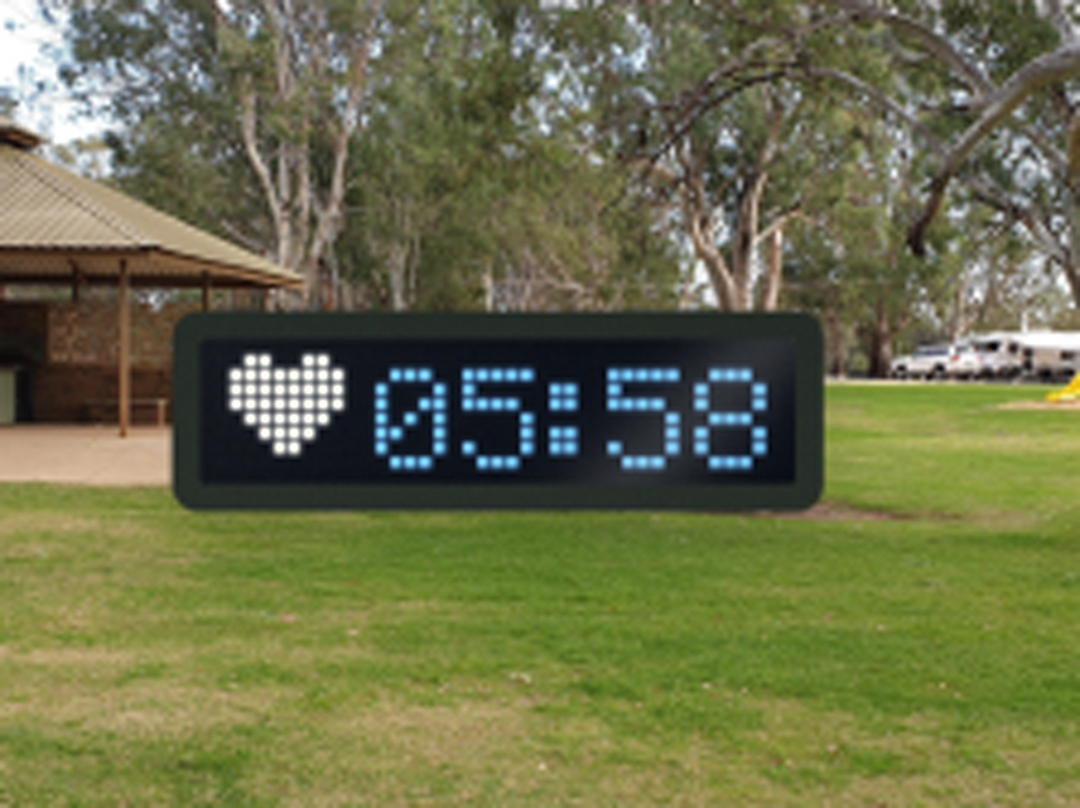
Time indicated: 5:58
